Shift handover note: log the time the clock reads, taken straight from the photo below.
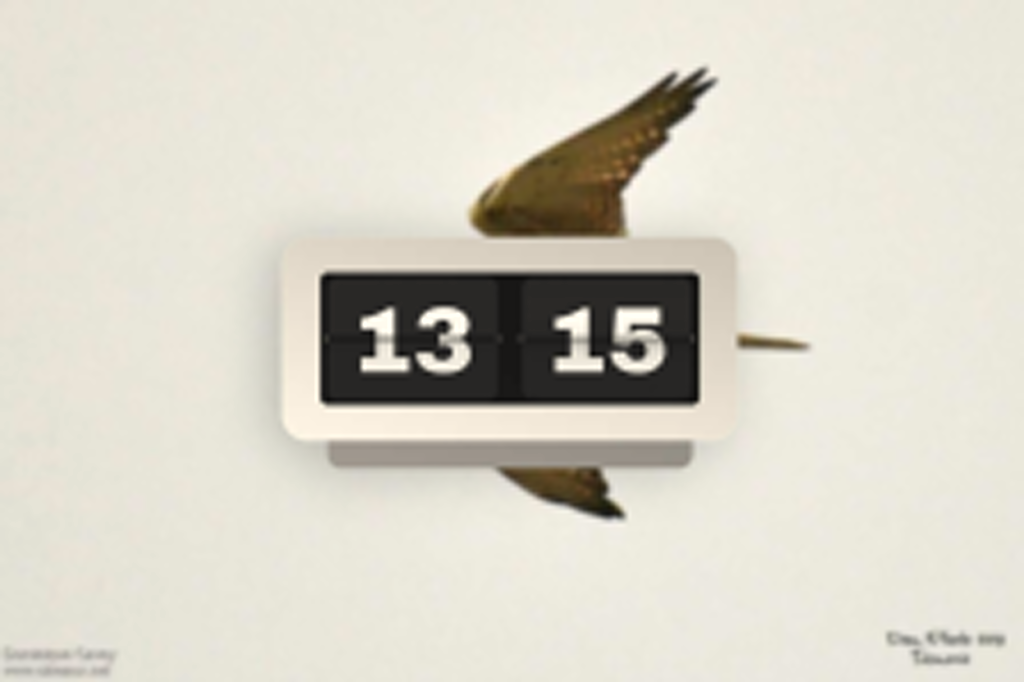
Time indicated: 13:15
